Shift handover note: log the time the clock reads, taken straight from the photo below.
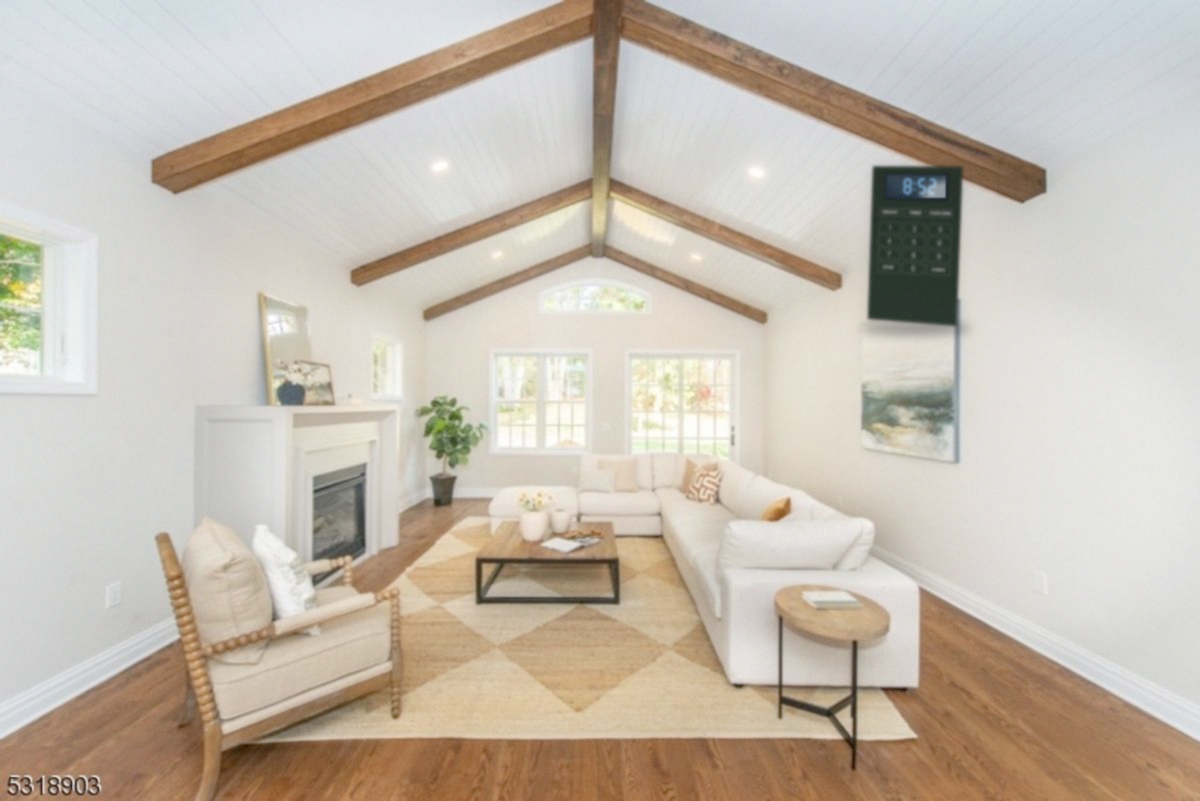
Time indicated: 8:52
